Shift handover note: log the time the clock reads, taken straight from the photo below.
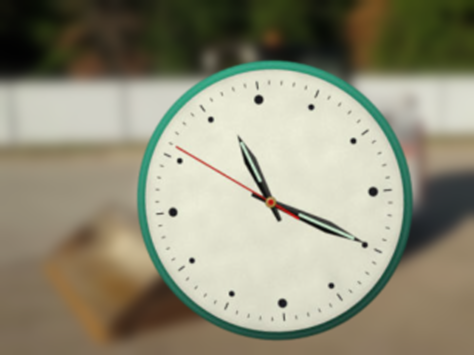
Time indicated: 11:19:51
